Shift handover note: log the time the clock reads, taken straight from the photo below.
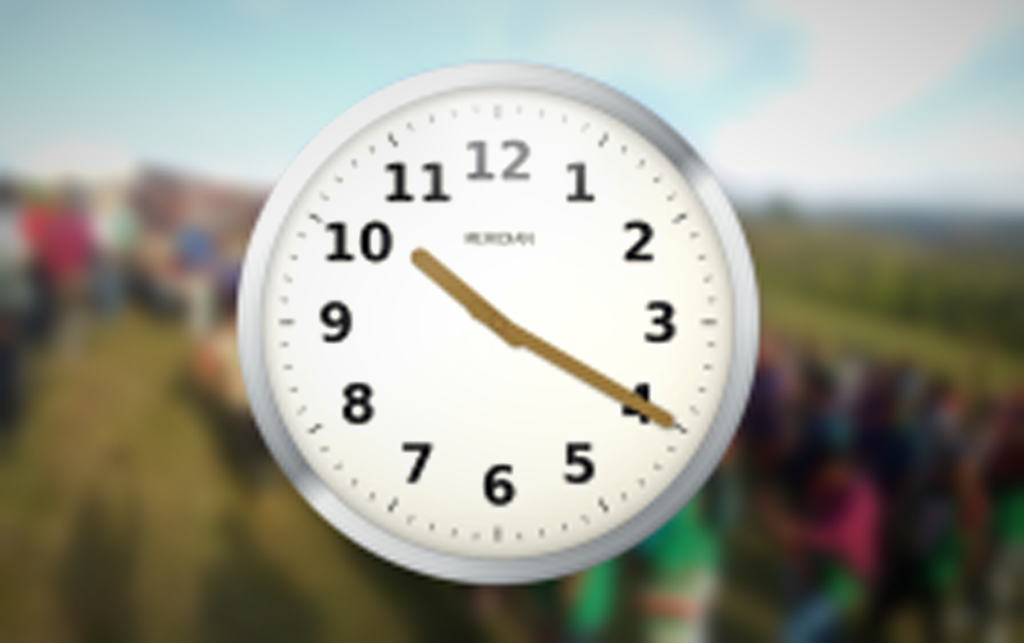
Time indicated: 10:20
